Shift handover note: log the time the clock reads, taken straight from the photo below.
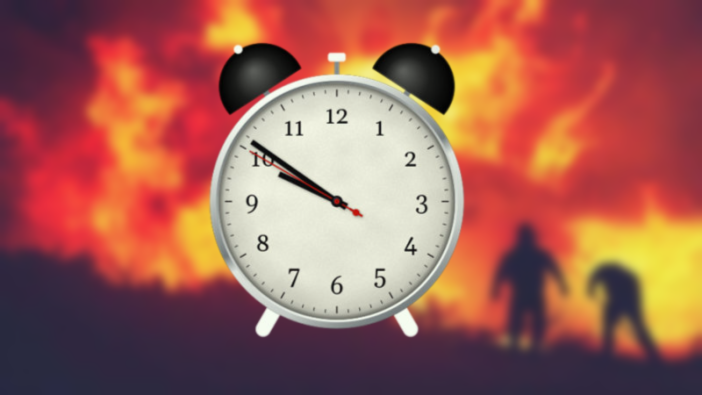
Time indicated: 9:50:50
